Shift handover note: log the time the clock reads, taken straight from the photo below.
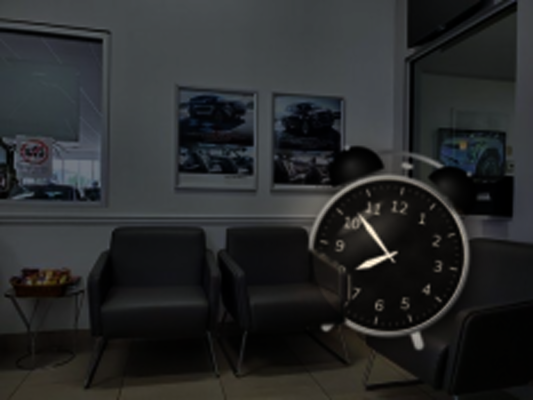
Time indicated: 7:52
